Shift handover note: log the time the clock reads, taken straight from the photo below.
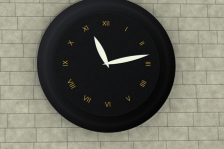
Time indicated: 11:13
